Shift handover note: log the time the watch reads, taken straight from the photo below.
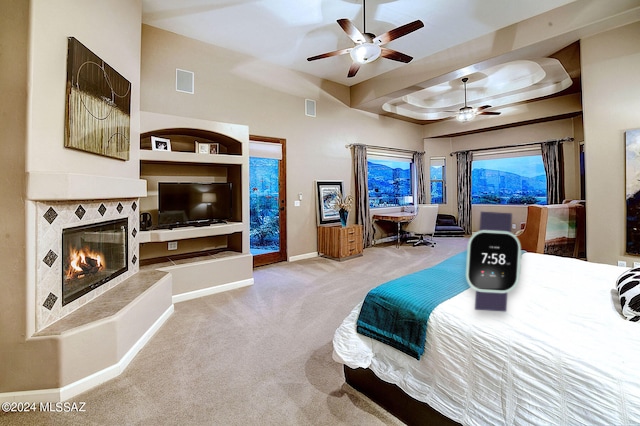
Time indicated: 7:58
